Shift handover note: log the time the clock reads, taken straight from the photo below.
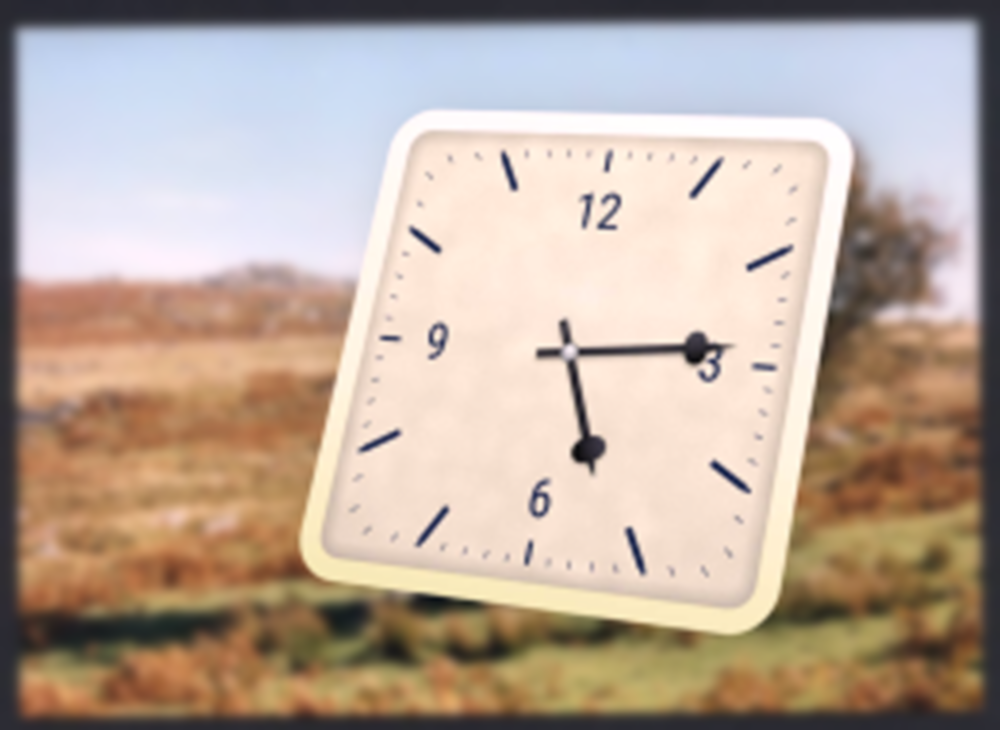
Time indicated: 5:14
